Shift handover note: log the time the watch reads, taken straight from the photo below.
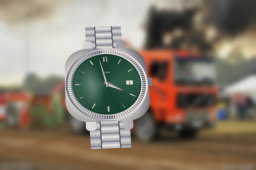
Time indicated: 3:58
